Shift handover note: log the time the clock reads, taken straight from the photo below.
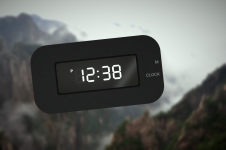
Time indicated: 12:38
